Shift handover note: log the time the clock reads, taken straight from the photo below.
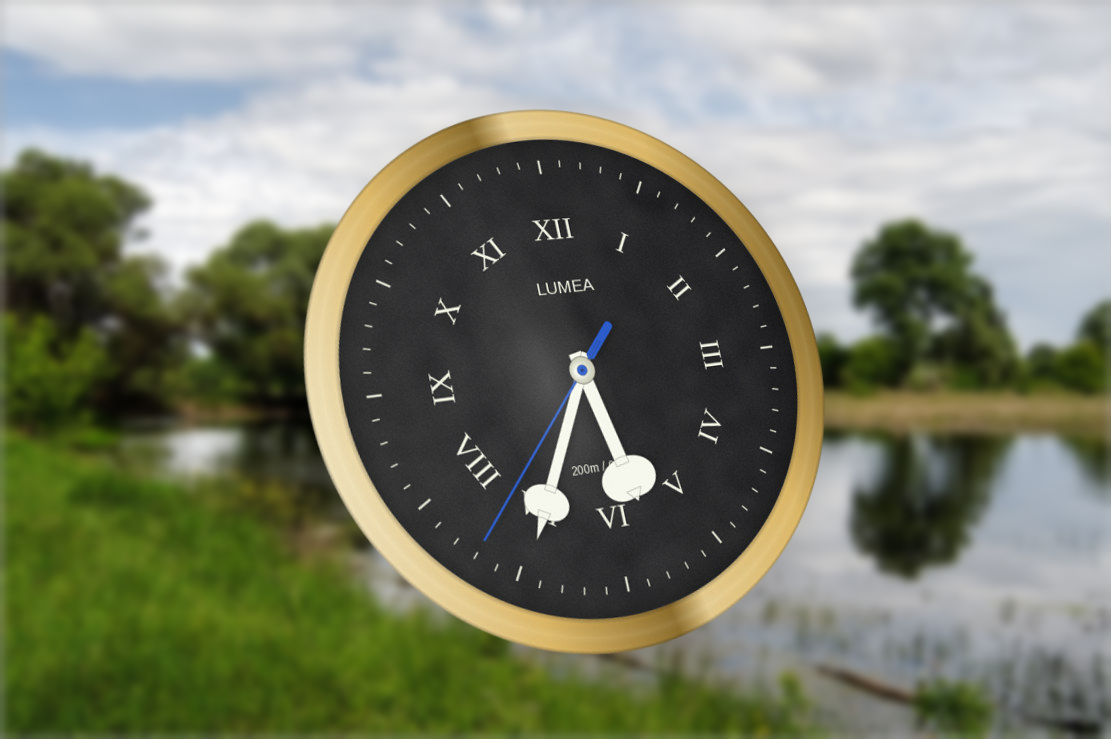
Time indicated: 5:34:37
